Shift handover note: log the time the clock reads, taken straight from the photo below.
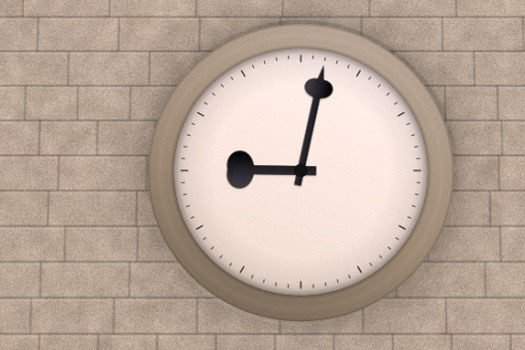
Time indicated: 9:02
